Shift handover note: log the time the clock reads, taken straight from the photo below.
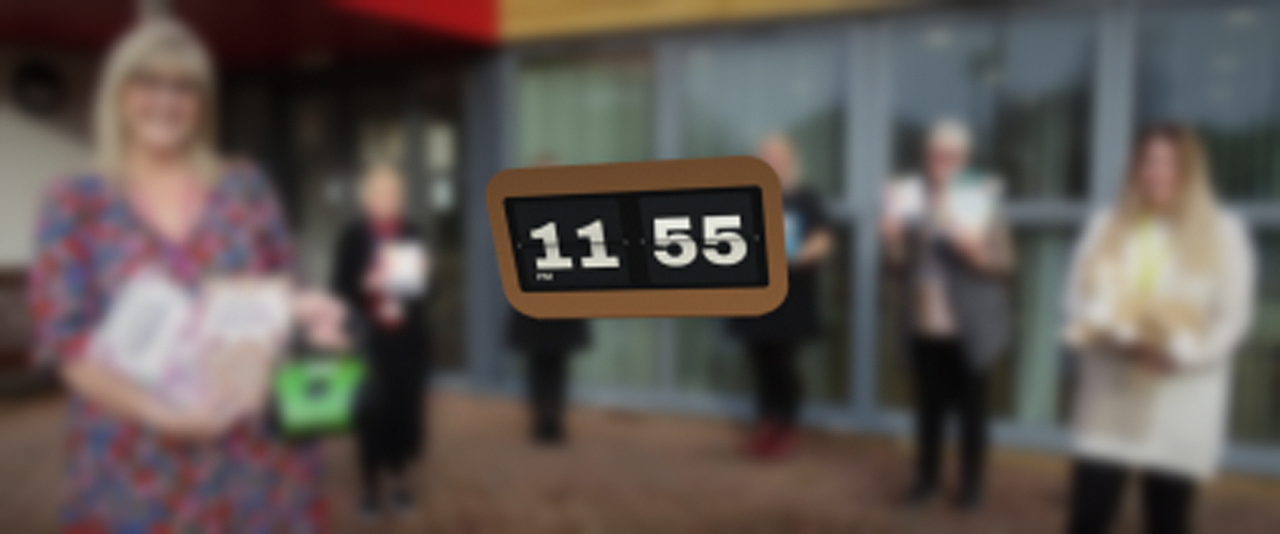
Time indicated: 11:55
